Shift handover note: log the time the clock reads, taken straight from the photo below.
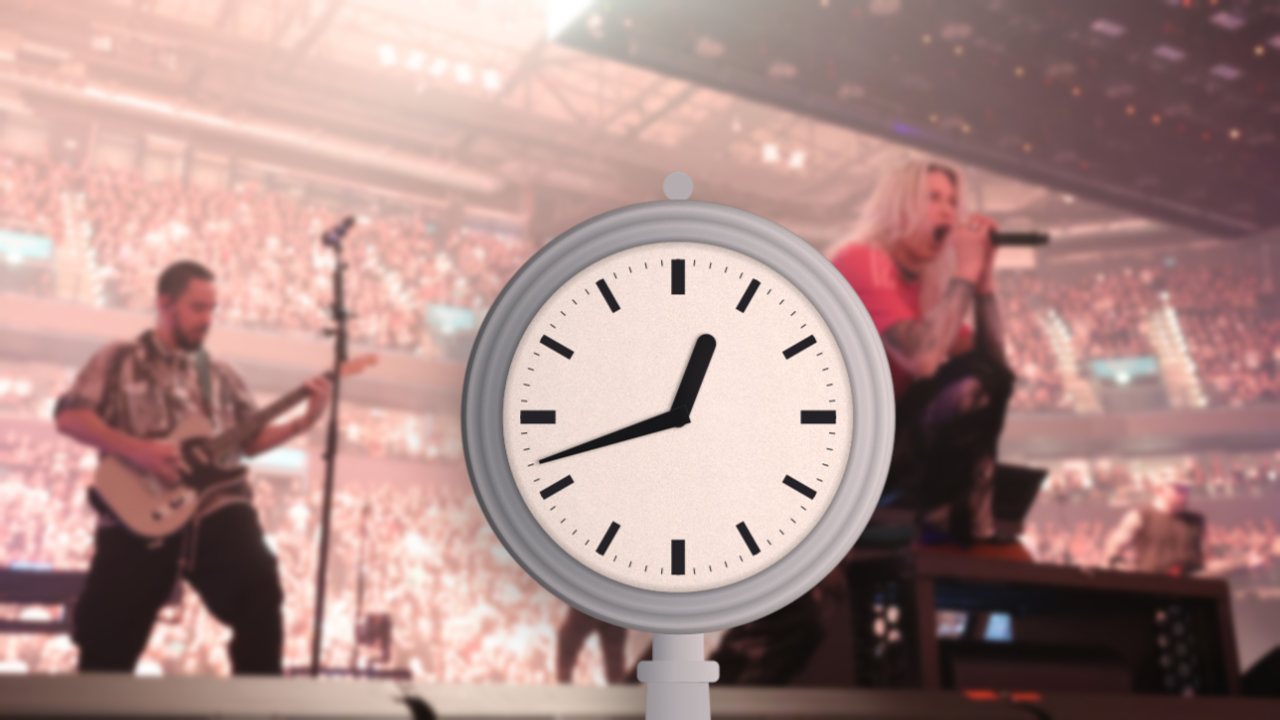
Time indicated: 12:42
